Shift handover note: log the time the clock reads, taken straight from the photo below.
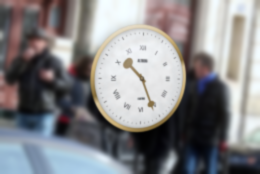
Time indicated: 10:26
